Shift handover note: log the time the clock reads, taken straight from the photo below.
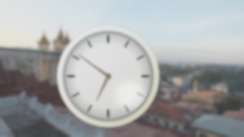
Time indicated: 6:51
